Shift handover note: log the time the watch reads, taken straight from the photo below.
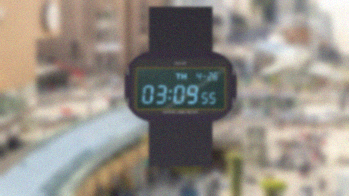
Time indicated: 3:09:55
